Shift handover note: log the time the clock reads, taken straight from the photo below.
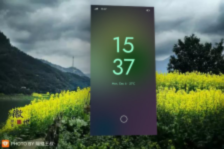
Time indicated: 15:37
